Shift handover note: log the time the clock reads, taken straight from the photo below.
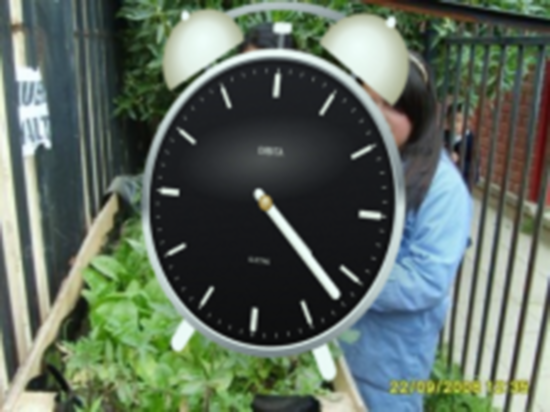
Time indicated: 4:22
